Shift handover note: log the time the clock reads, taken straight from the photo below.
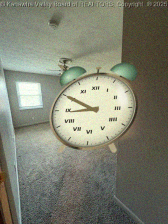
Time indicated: 8:50
